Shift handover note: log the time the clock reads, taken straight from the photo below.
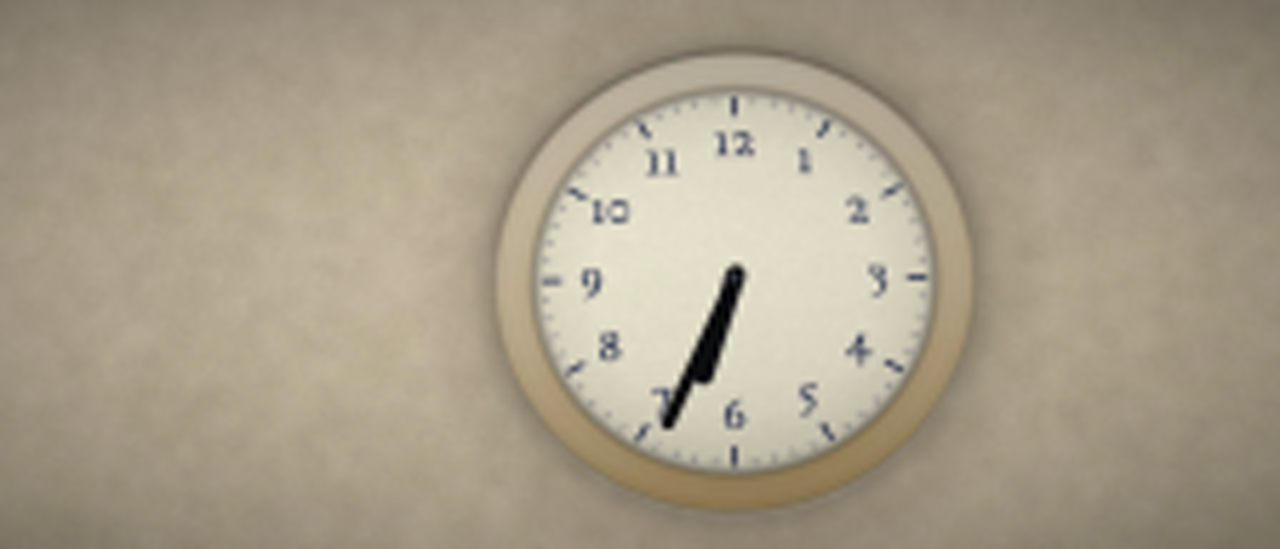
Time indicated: 6:34
